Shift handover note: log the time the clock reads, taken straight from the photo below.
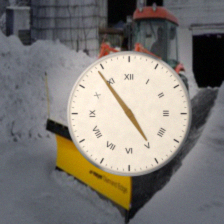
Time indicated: 4:54
